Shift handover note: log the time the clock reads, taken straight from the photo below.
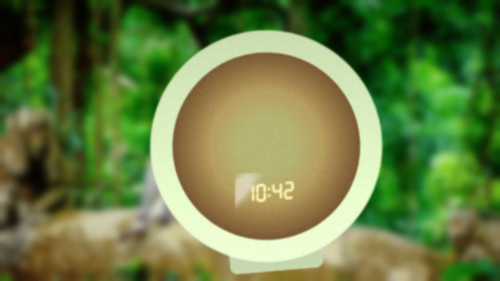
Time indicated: 10:42
